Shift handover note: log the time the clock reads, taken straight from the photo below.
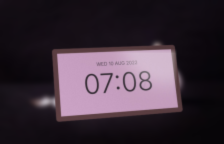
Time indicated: 7:08
